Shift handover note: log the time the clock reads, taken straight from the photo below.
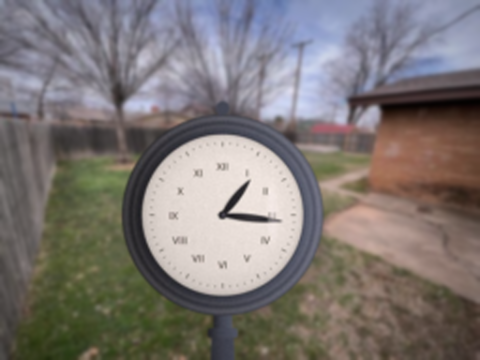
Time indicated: 1:16
